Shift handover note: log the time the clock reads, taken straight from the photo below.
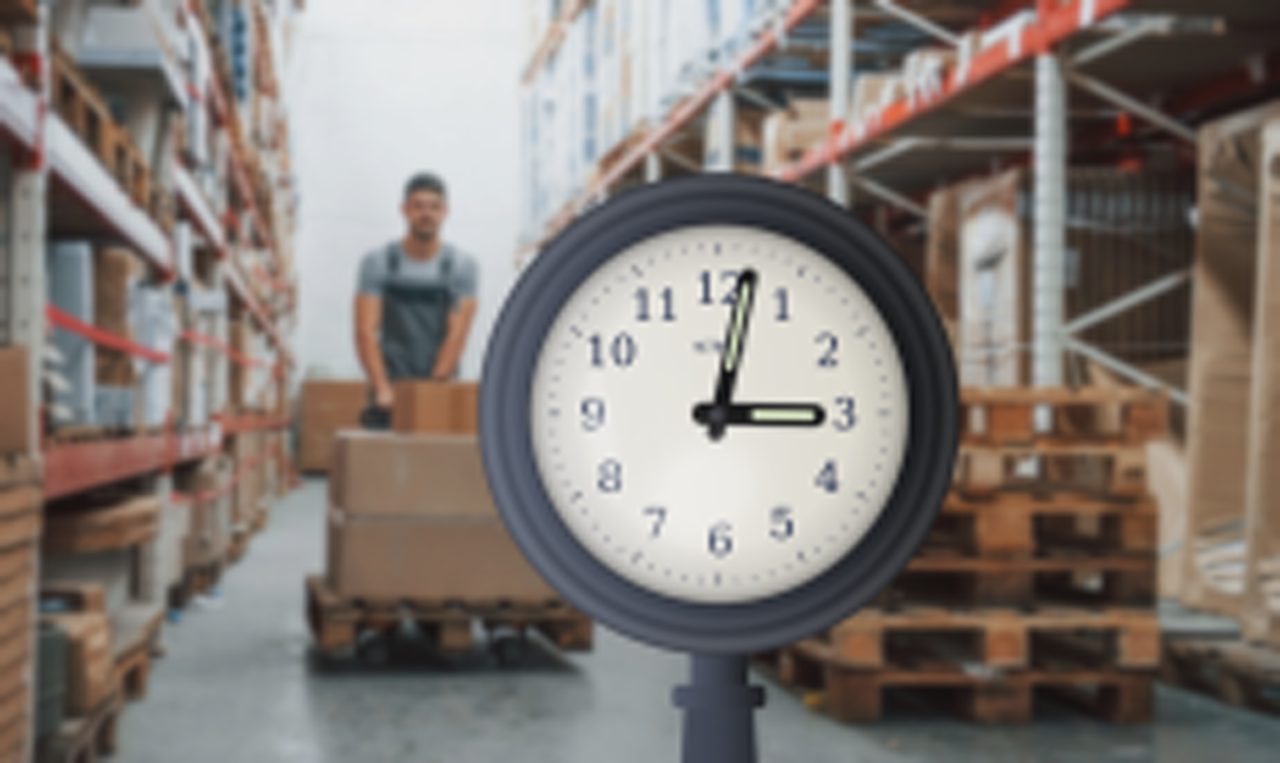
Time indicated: 3:02
